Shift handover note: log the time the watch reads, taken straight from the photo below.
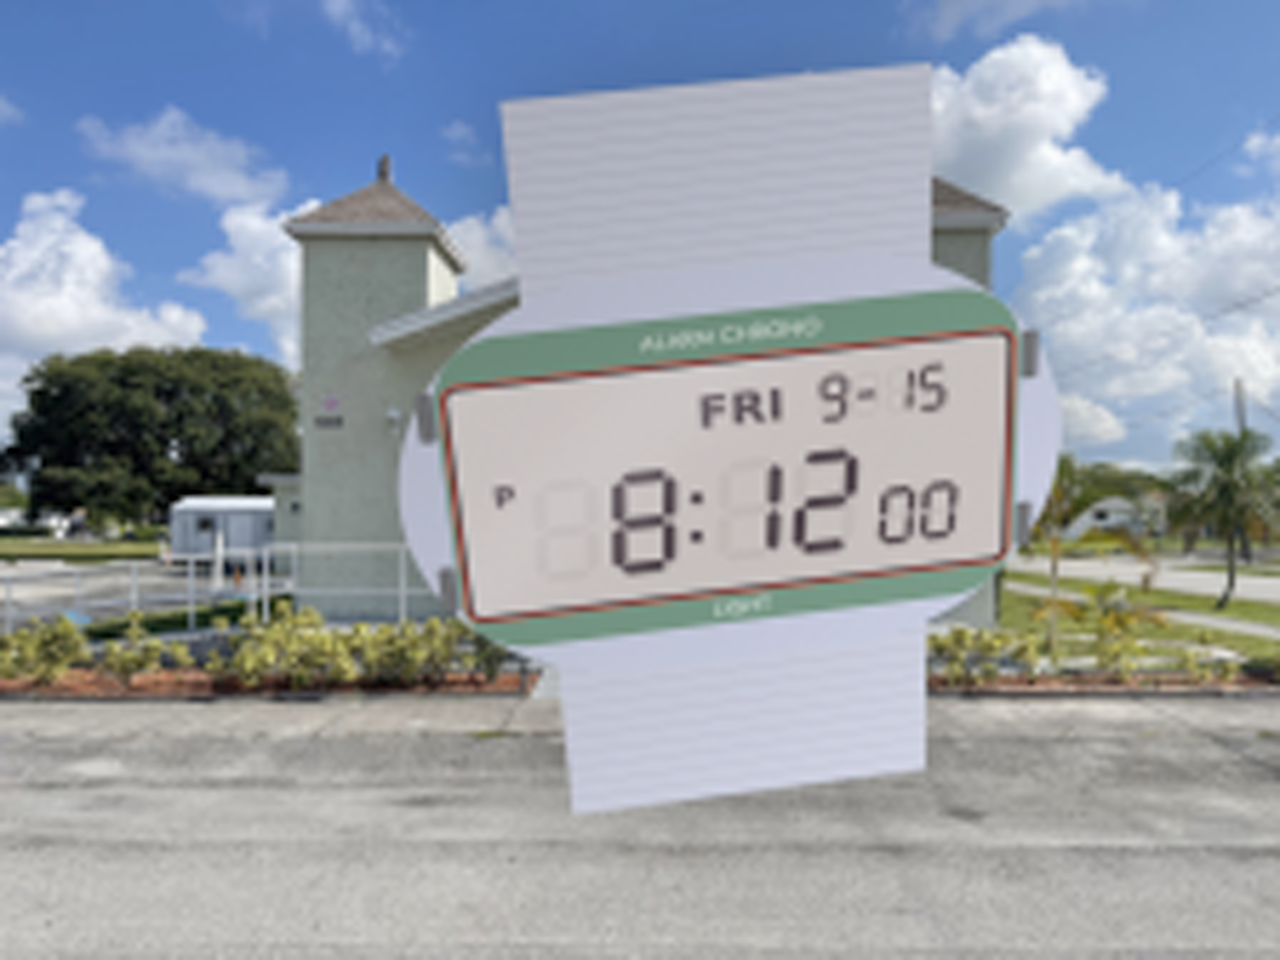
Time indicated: 8:12:00
